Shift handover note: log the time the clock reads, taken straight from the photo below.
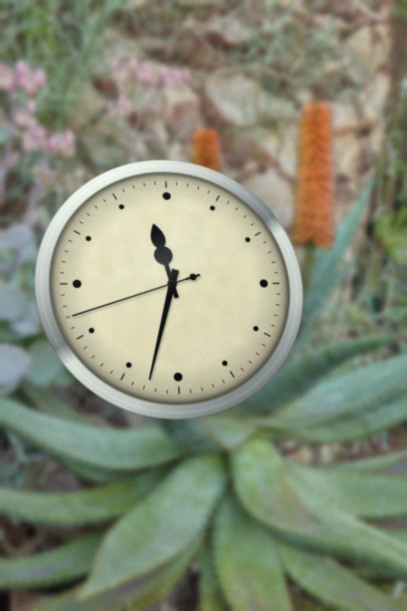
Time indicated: 11:32:42
